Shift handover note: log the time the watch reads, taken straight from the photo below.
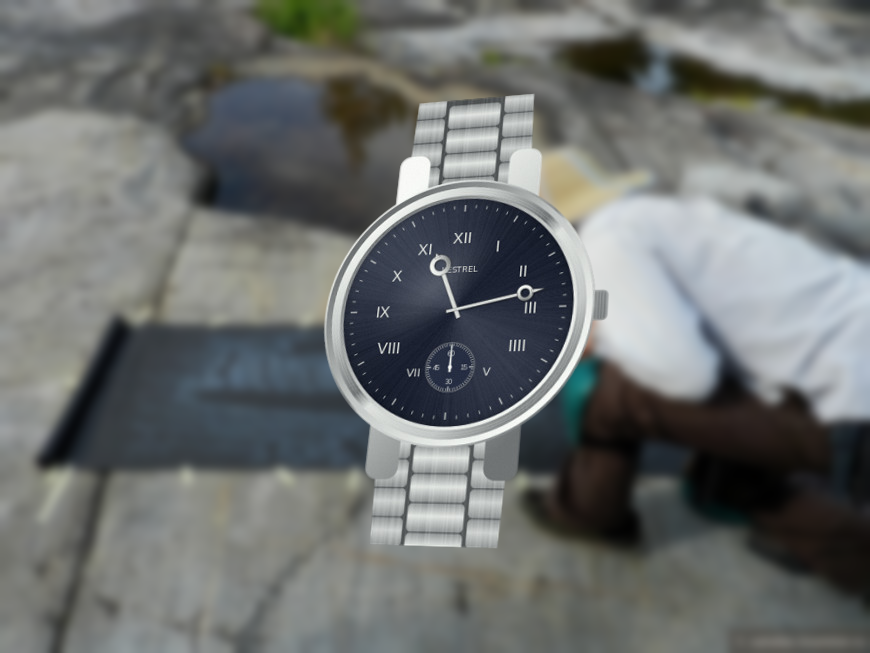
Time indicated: 11:13
